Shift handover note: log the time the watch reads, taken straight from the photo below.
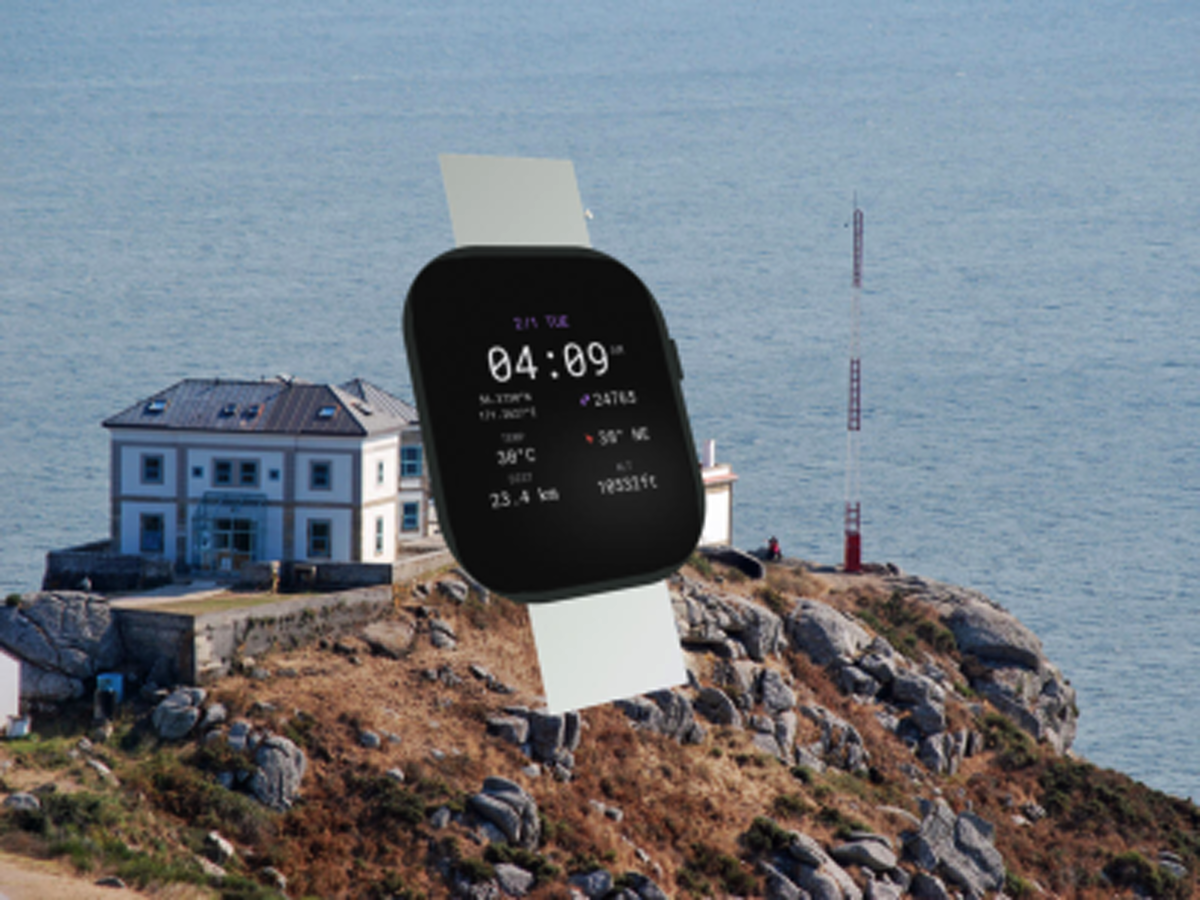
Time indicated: 4:09
